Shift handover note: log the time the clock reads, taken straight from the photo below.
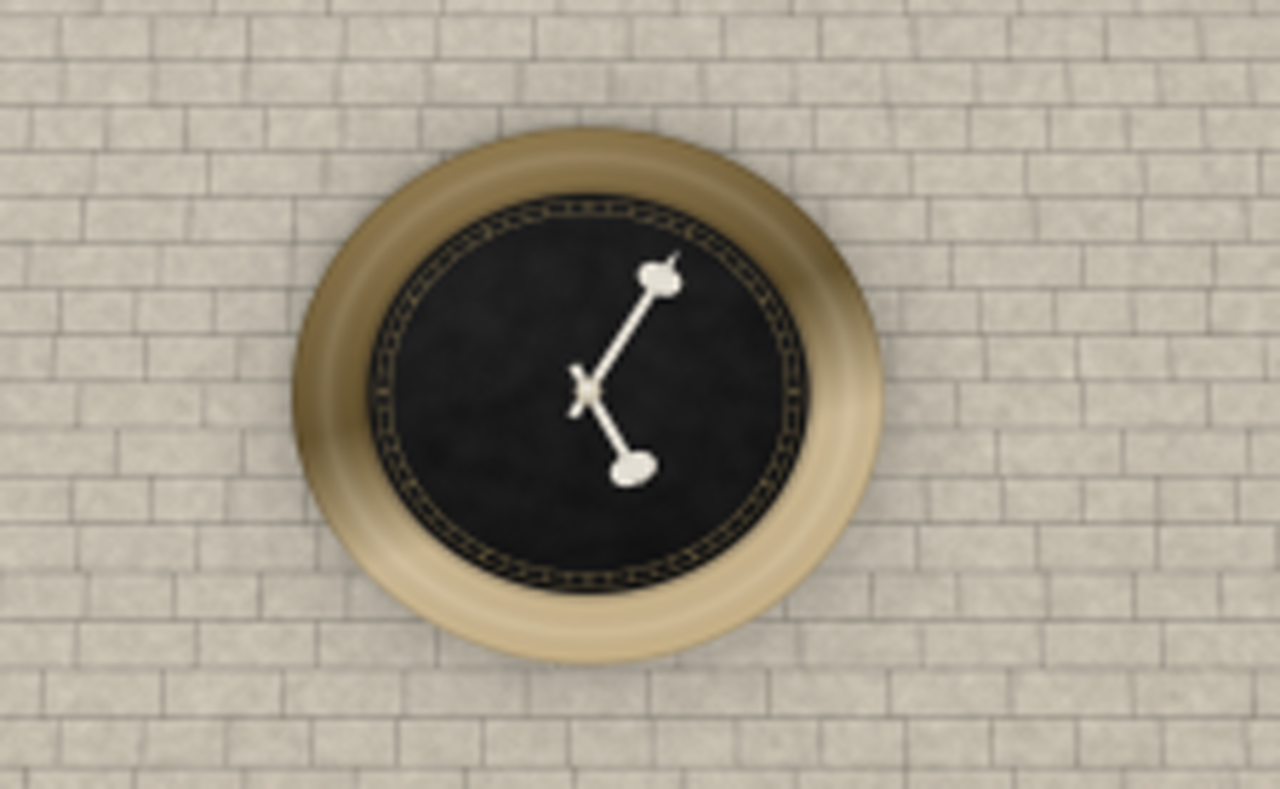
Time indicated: 5:05
